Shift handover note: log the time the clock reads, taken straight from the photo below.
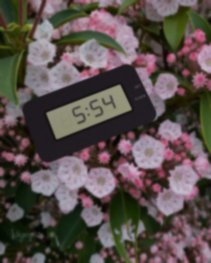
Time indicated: 5:54
